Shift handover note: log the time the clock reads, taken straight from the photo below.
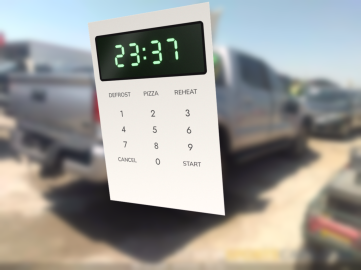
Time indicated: 23:37
